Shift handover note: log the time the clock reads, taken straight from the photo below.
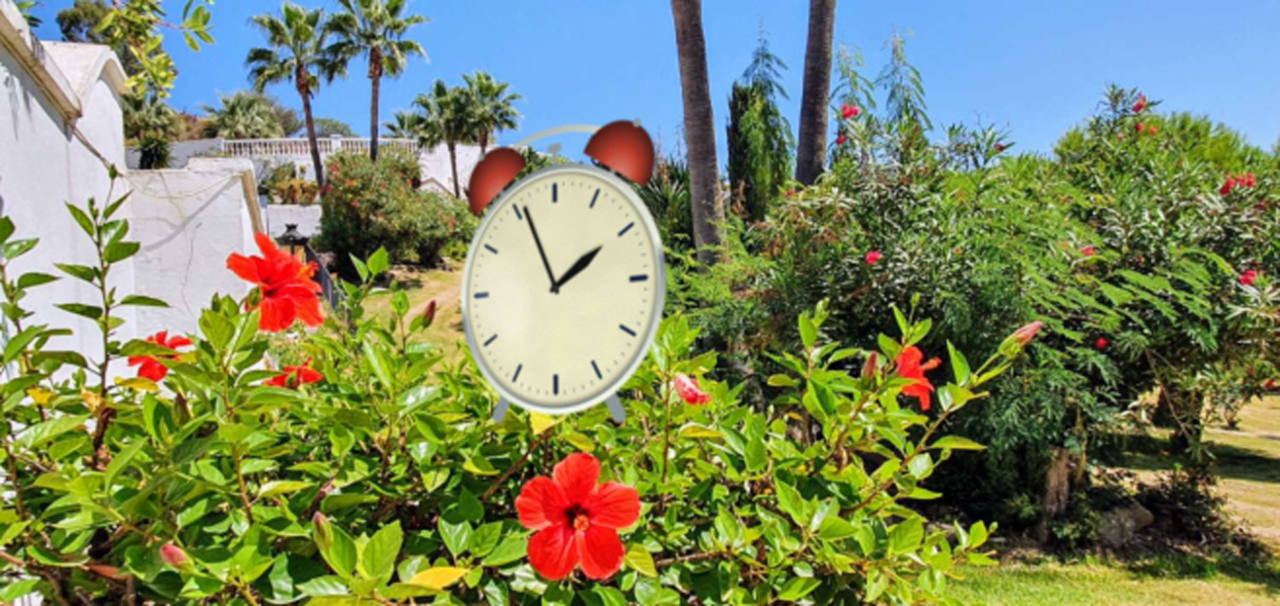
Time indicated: 1:56
